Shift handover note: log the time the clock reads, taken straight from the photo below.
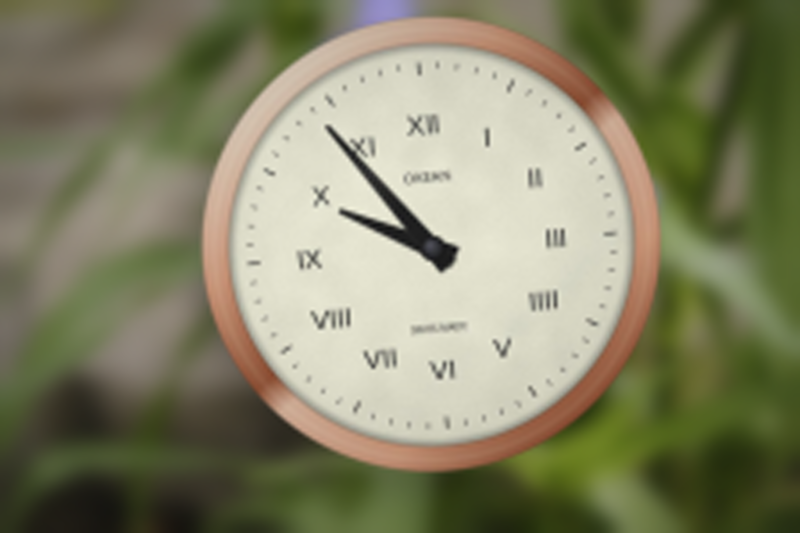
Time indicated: 9:54
